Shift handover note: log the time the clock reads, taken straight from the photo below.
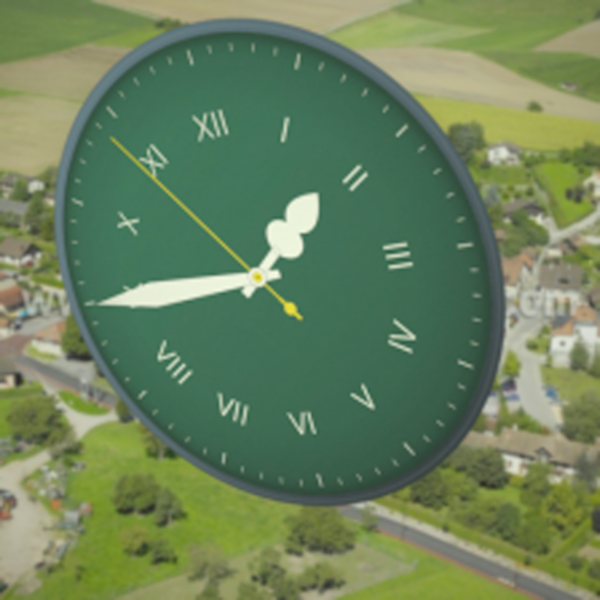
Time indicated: 1:44:54
